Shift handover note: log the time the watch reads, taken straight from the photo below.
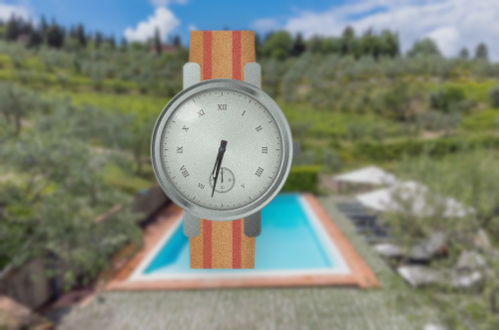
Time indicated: 6:32
